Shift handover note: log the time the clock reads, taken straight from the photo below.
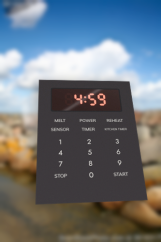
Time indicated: 4:59
